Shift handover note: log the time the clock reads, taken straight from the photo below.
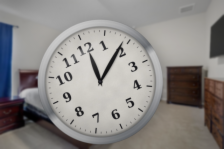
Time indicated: 12:09
